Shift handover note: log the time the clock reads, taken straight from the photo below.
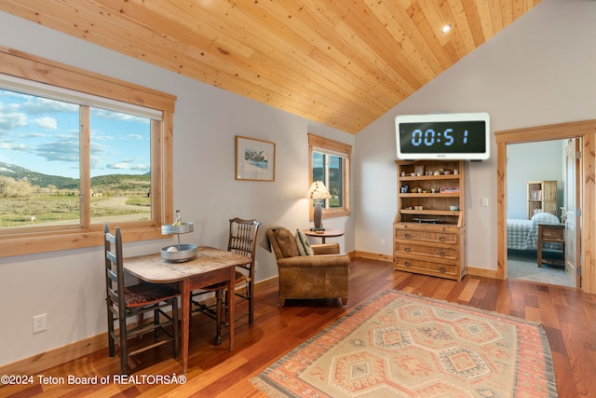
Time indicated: 0:51
